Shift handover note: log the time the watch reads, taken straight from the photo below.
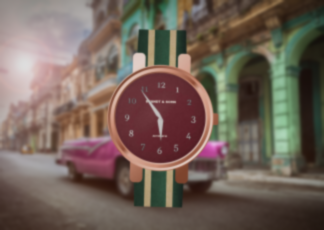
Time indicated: 5:54
